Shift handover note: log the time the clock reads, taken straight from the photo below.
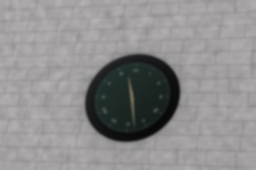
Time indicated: 11:28
